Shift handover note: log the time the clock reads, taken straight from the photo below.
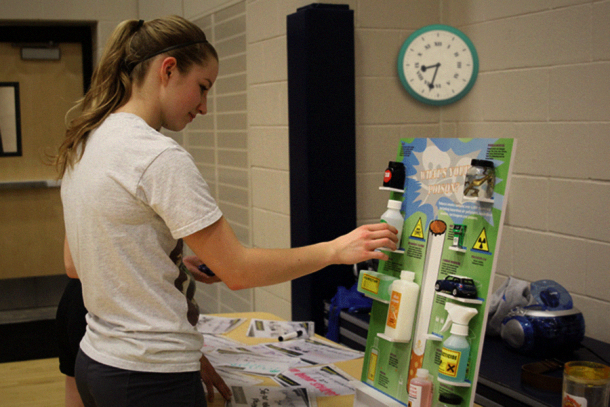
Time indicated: 8:33
